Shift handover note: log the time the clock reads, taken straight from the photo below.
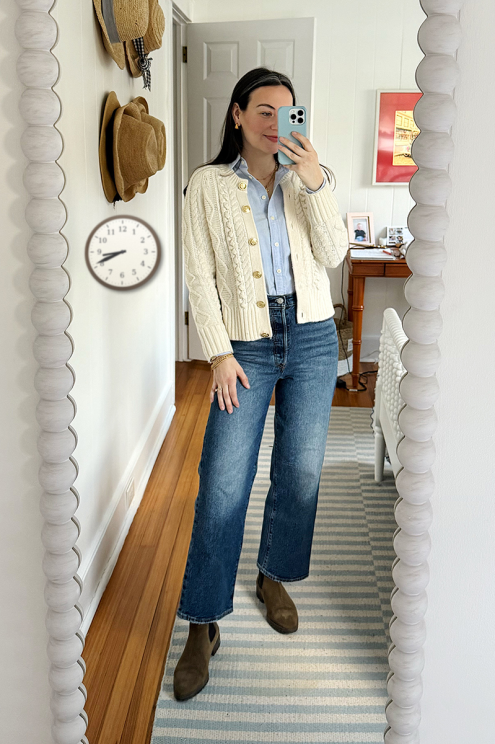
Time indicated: 8:41
